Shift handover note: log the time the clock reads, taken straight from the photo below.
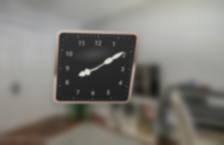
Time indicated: 8:09
